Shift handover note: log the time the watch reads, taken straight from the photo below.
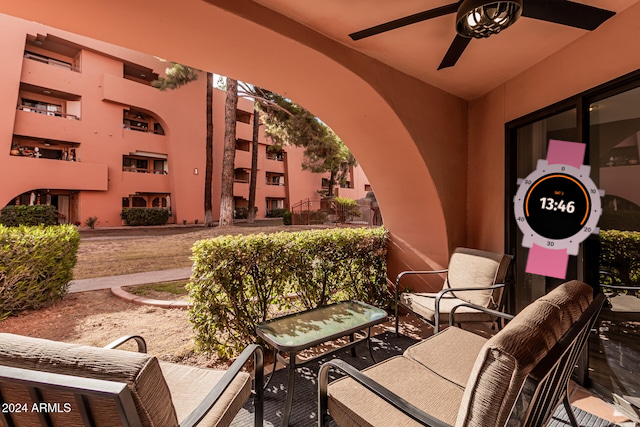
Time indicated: 13:46
